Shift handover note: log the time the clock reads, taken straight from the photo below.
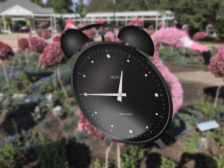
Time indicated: 12:45
